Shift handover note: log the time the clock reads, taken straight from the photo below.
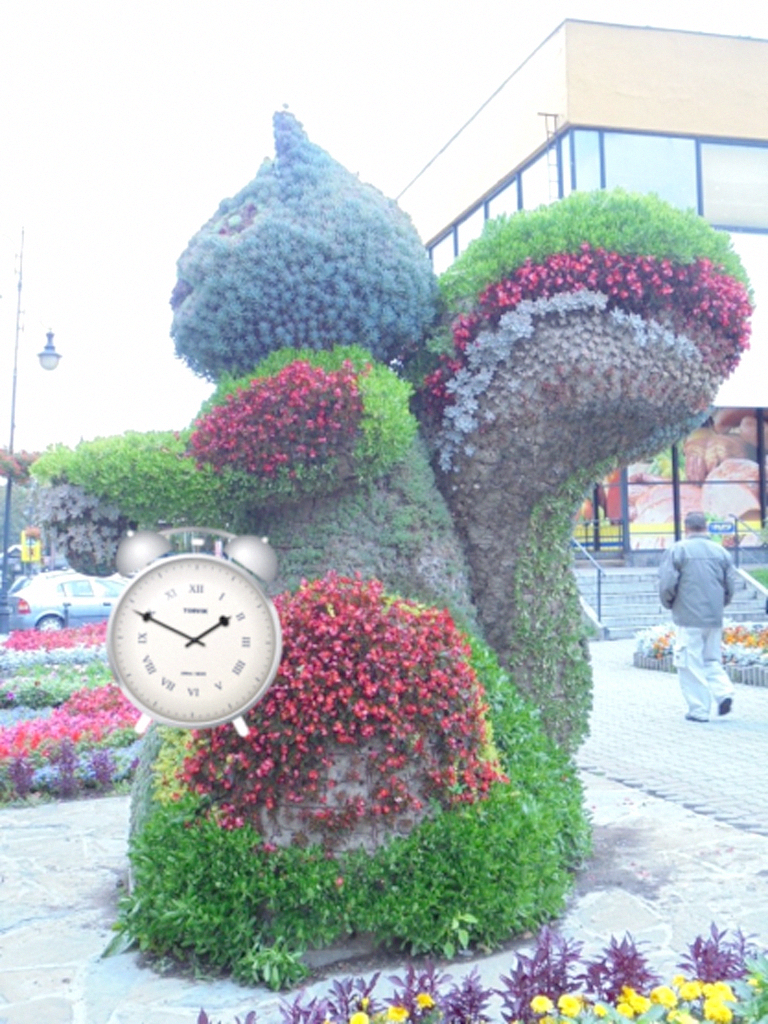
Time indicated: 1:49
